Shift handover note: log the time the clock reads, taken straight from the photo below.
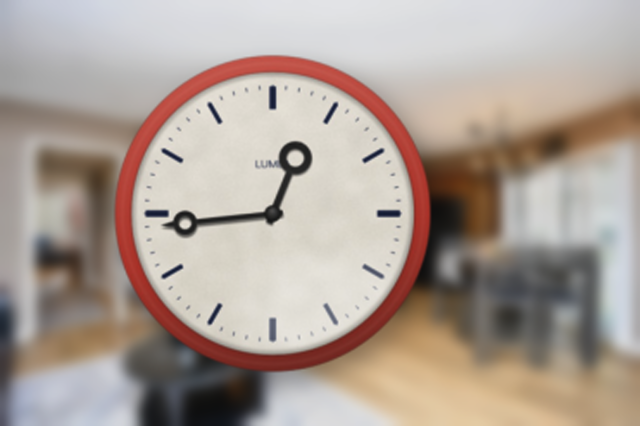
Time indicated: 12:44
